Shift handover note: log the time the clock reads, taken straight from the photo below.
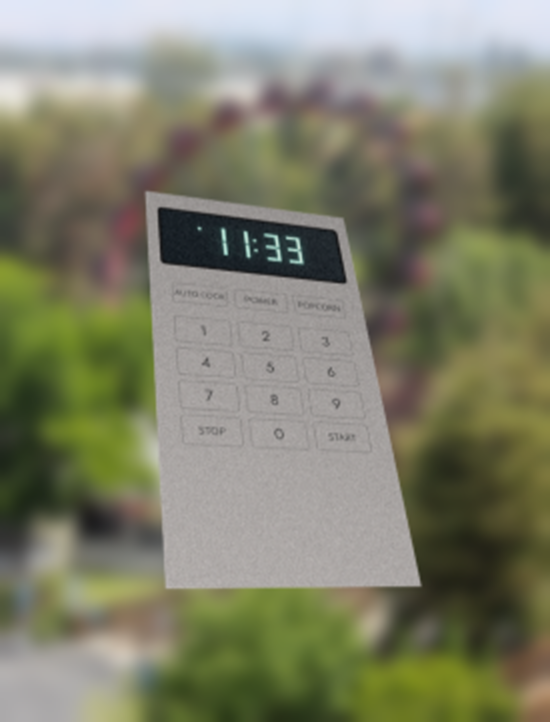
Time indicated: 11:33
